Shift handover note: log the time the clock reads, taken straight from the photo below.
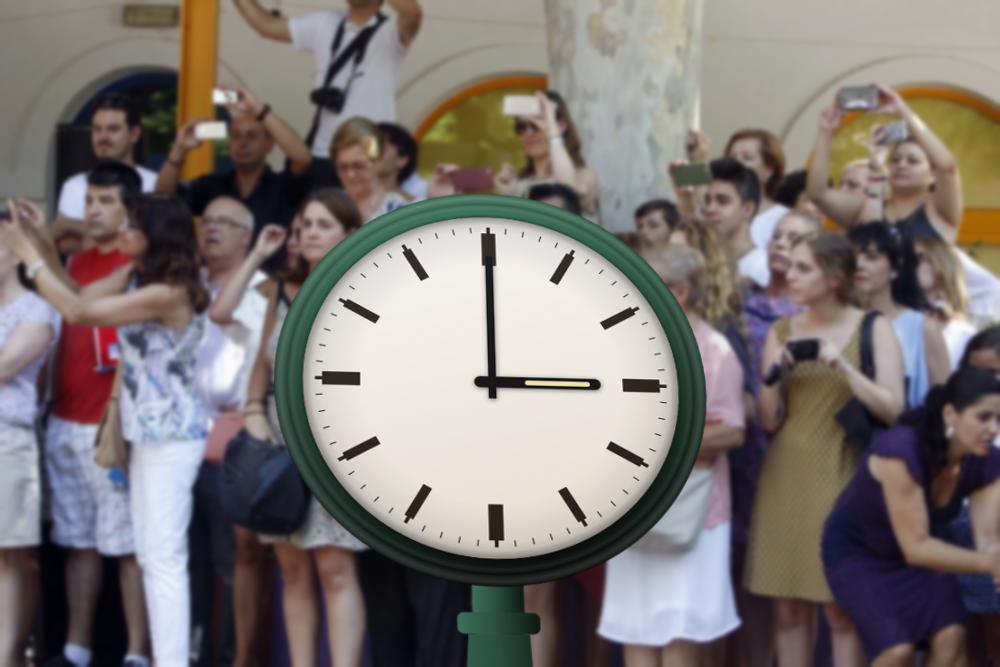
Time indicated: 3:00
